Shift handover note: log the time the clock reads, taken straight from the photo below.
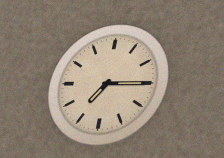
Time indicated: 7:15
